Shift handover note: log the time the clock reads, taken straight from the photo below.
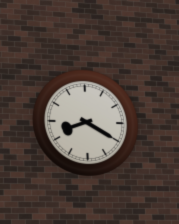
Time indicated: 8:20
